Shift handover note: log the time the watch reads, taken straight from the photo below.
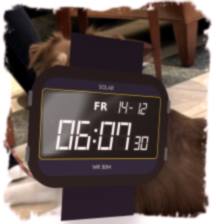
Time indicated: 6:07:30
